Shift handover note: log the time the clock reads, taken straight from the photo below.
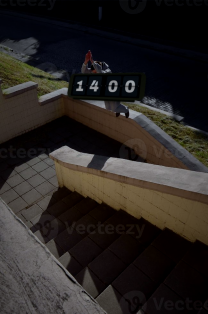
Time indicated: 14:00
